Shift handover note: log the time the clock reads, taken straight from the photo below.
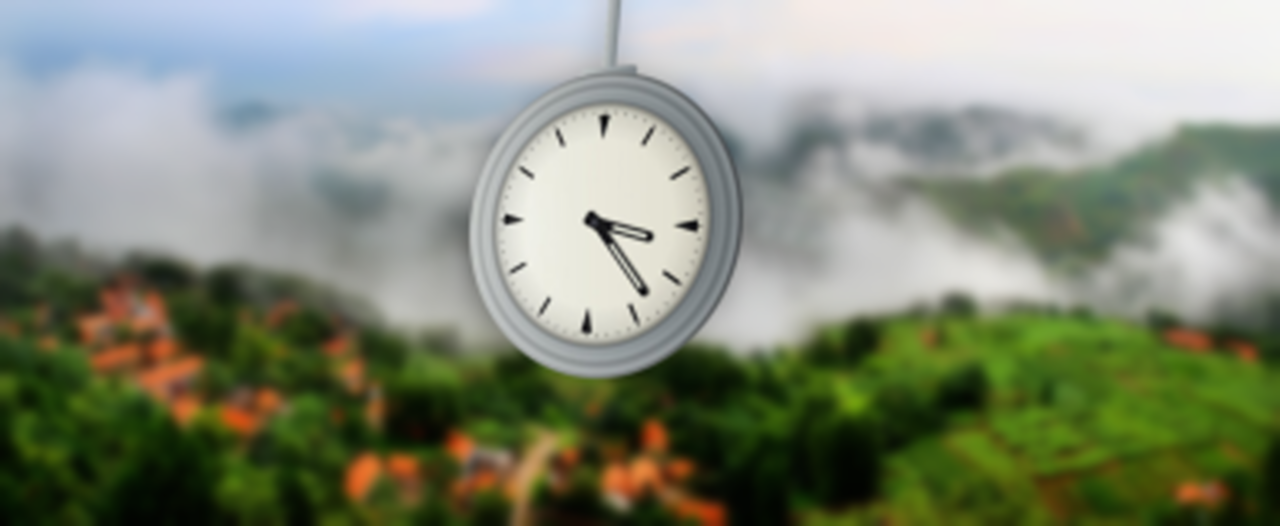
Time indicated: 3:23
